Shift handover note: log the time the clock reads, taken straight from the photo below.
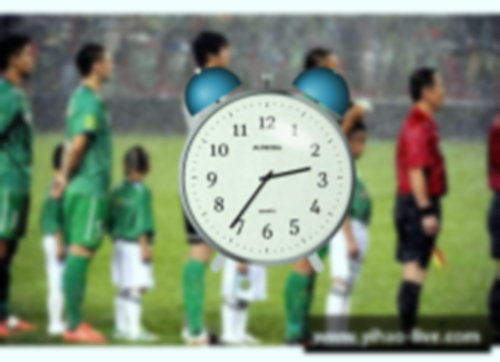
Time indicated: 2:36
